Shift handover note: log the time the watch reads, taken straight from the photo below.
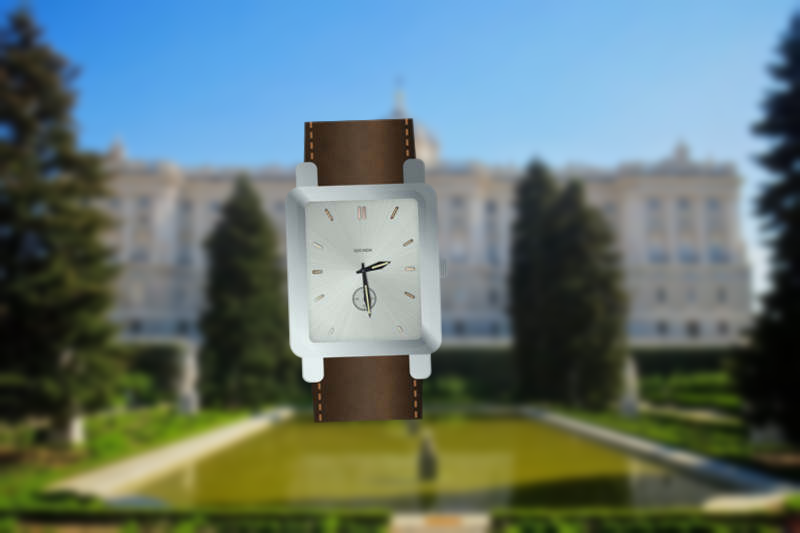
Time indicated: 2:29
